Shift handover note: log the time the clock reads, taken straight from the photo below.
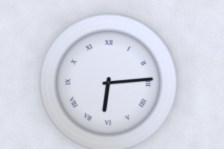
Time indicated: 6:14
